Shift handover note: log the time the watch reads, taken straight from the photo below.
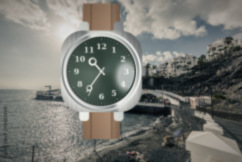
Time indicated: 10:36
